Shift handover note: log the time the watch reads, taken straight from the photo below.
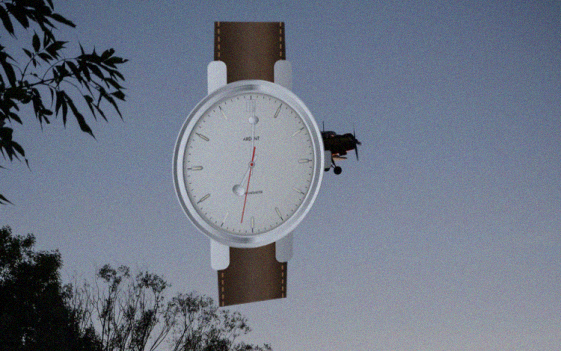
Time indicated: 7:00:32
